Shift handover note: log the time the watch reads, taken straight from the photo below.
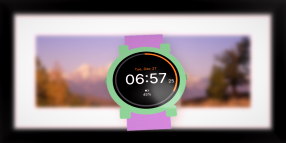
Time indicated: 6:57
